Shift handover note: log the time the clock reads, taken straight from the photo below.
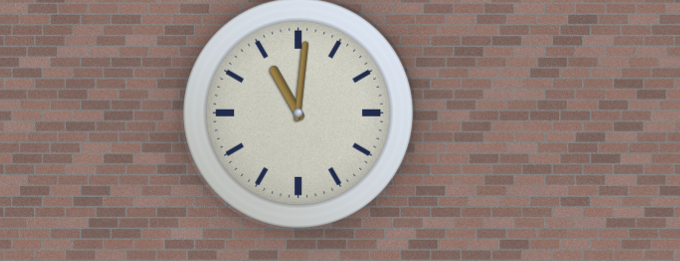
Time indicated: 11:01
